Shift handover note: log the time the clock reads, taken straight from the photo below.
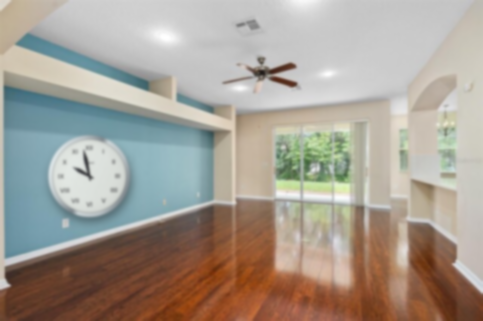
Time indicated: 9:58
